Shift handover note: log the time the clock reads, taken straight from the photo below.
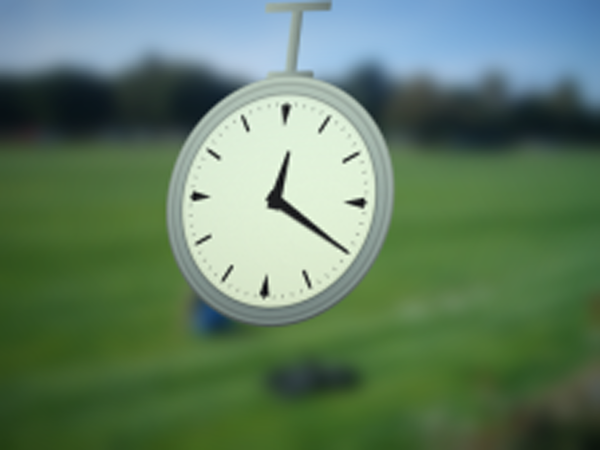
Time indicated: 12:20
